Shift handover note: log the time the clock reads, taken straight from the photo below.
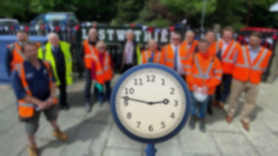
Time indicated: 2:47
